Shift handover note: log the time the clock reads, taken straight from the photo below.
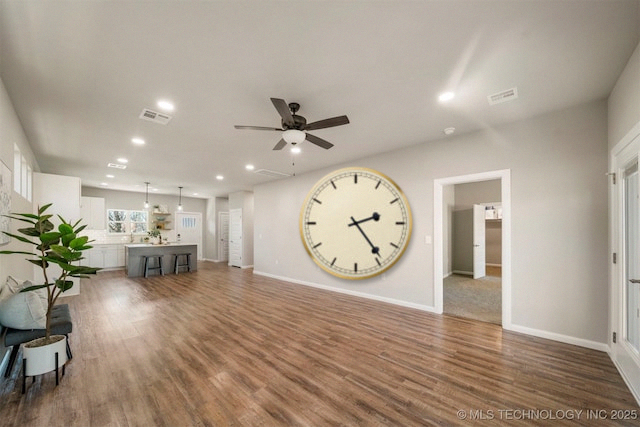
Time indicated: 2:24
